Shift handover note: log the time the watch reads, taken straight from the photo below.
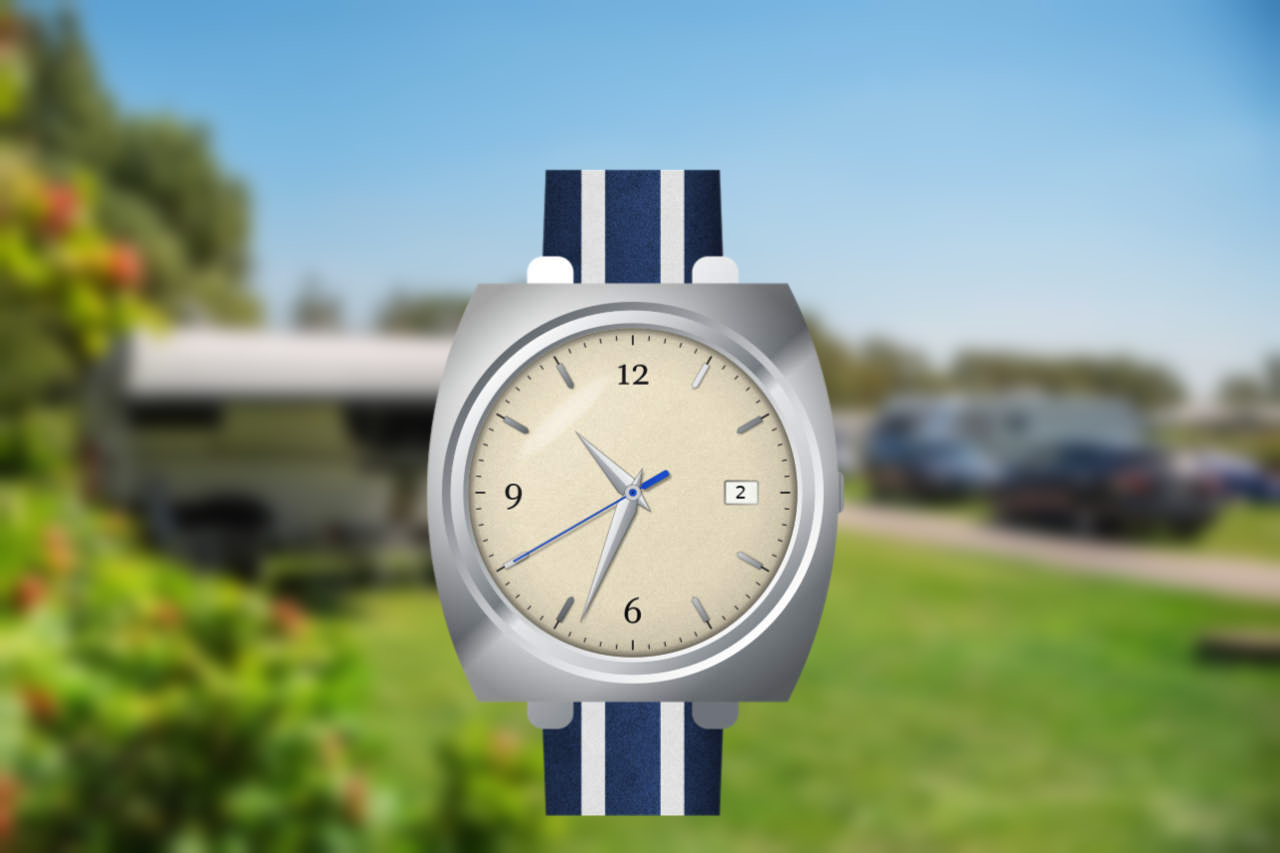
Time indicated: 10:33:40
